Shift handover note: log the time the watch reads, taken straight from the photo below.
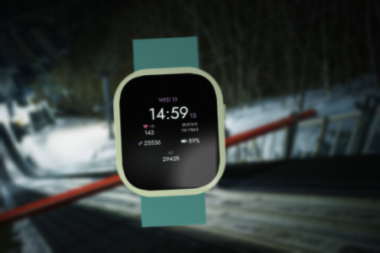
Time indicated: 14:59
